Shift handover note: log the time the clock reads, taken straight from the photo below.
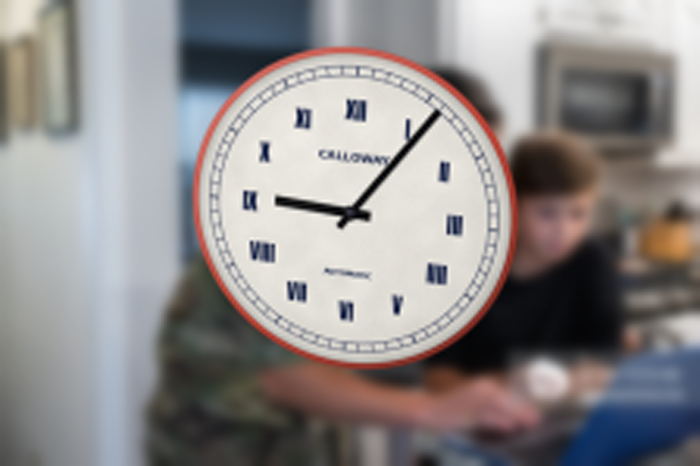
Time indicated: 9:06
